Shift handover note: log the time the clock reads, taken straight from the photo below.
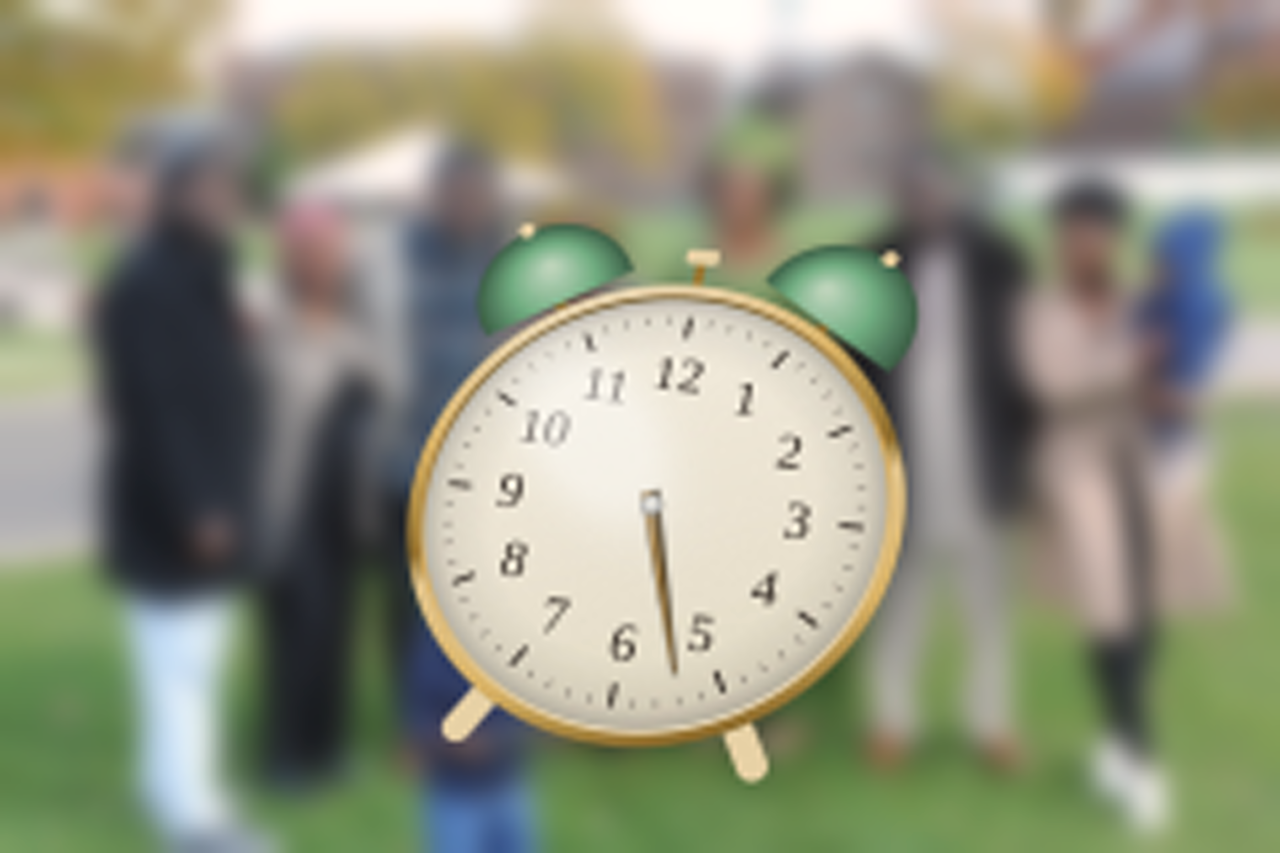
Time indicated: 5:27
